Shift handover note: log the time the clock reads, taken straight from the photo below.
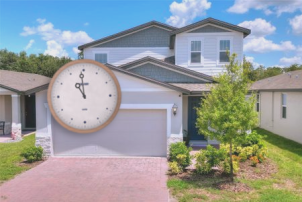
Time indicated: 10:59
